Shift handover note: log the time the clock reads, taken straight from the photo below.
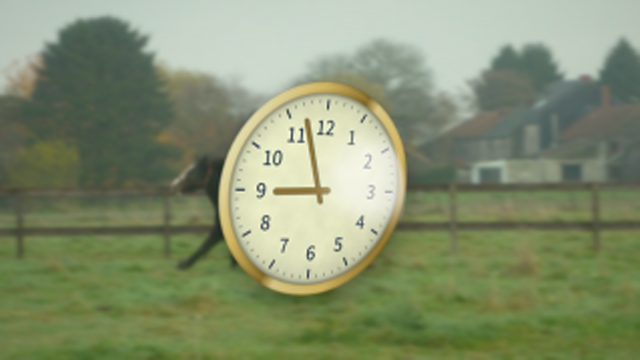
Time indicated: 8:57
